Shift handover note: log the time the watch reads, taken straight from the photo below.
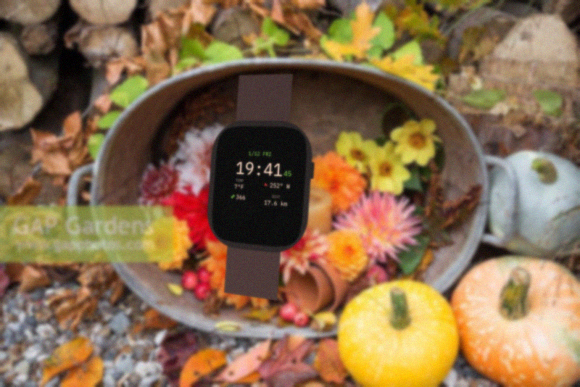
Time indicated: 19:41
